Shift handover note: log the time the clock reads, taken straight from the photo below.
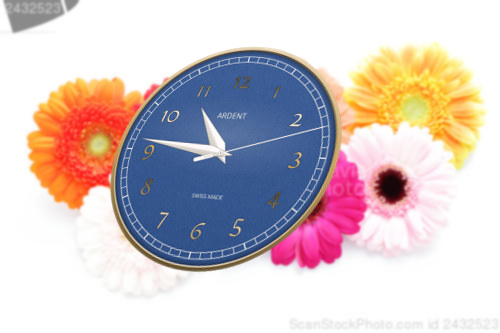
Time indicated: 10:46:12
